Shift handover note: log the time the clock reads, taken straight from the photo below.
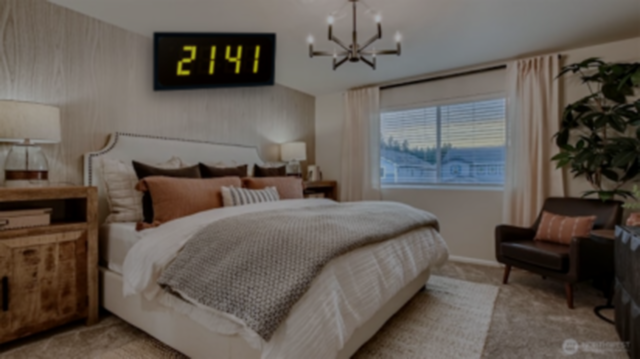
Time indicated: 21:41
